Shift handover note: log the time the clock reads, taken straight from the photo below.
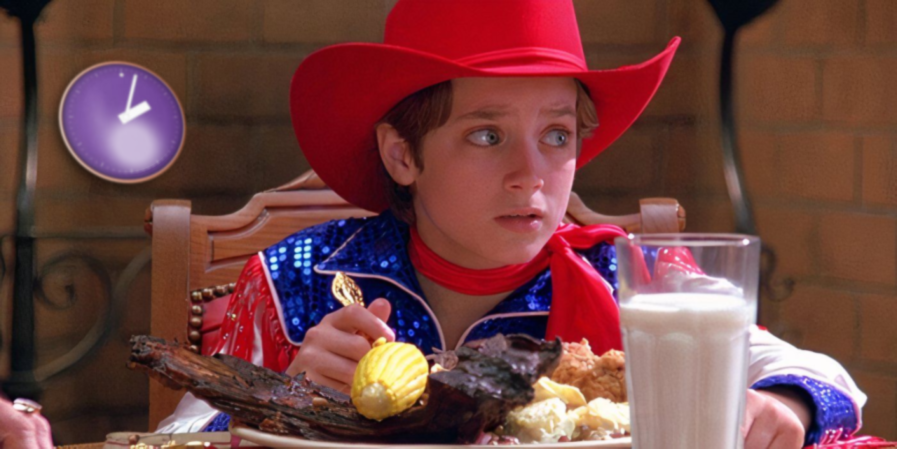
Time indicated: 2:03
